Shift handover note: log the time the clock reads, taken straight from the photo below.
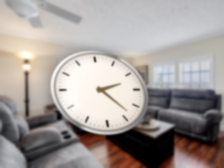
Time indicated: 2:23
